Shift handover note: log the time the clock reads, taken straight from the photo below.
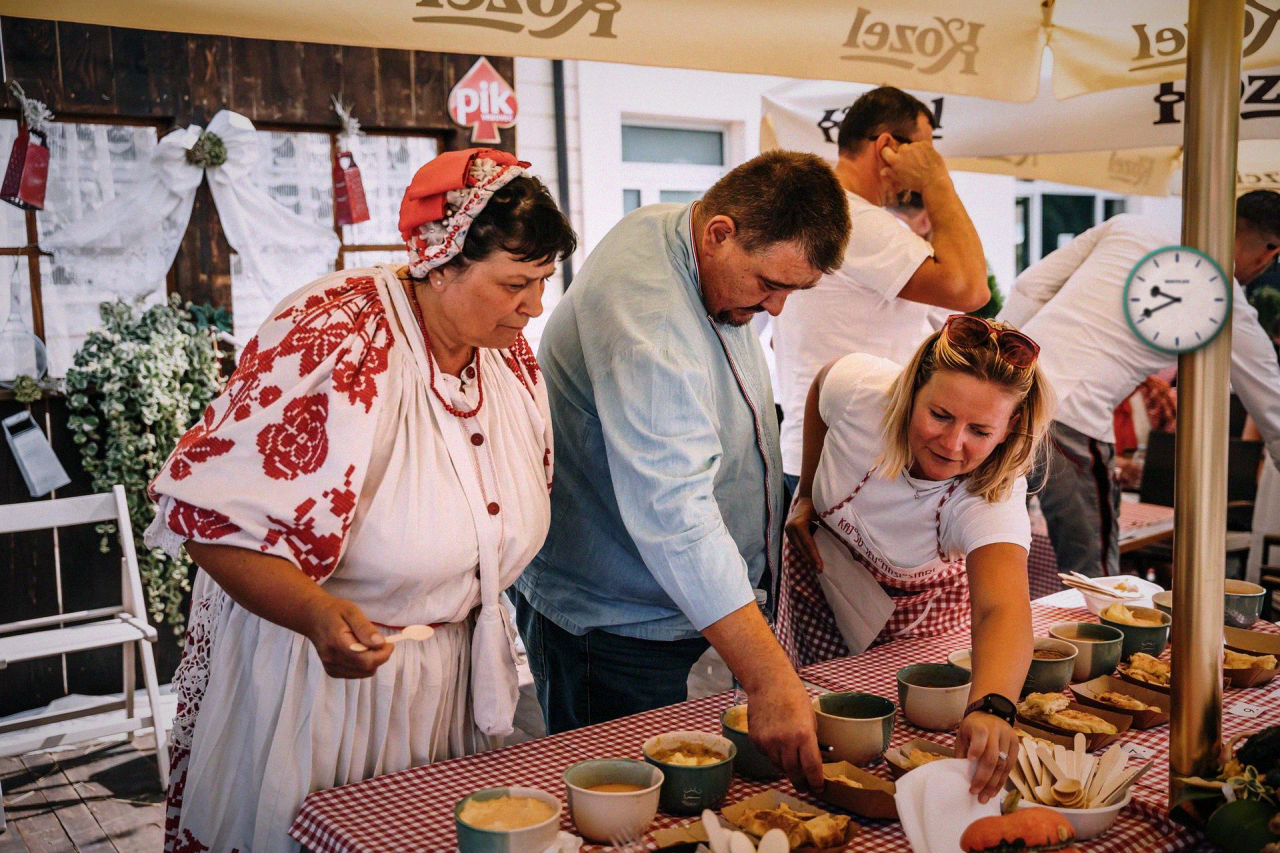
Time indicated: 9:41
